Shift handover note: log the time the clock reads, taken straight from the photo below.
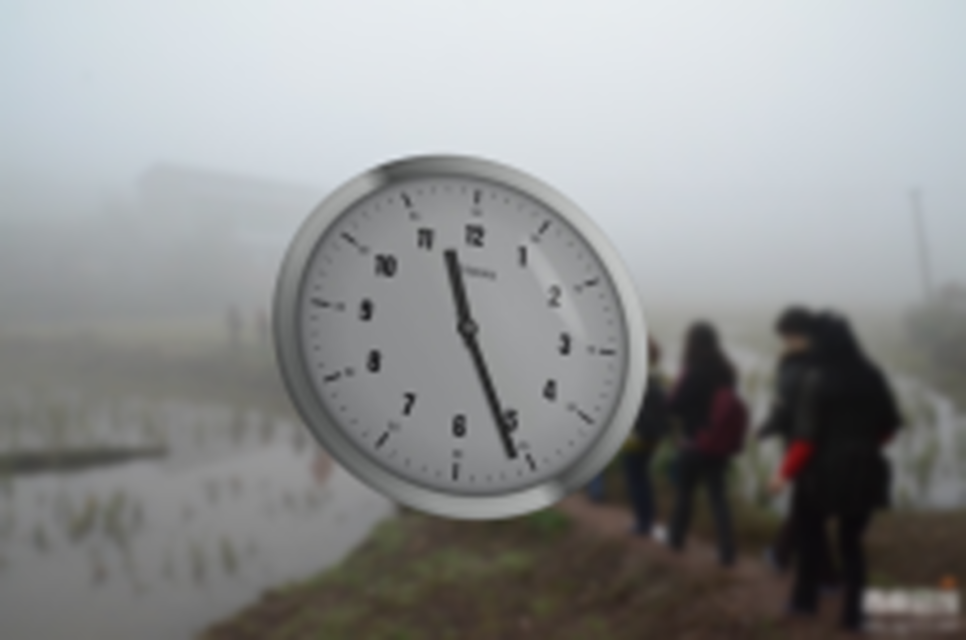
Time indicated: 11:26
